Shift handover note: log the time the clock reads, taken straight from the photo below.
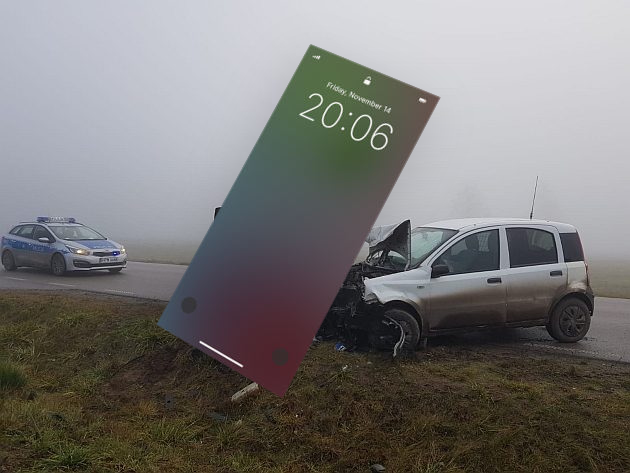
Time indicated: 20:06
